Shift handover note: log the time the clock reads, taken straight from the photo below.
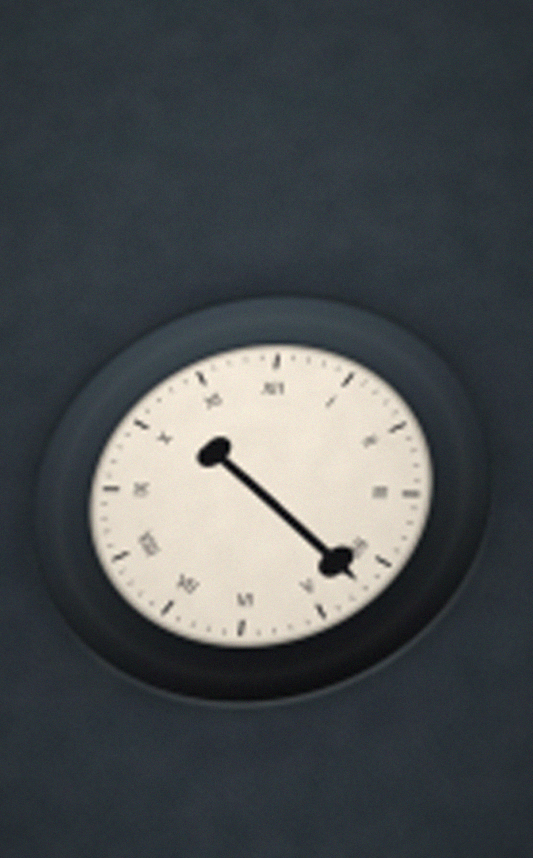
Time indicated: 10:22
